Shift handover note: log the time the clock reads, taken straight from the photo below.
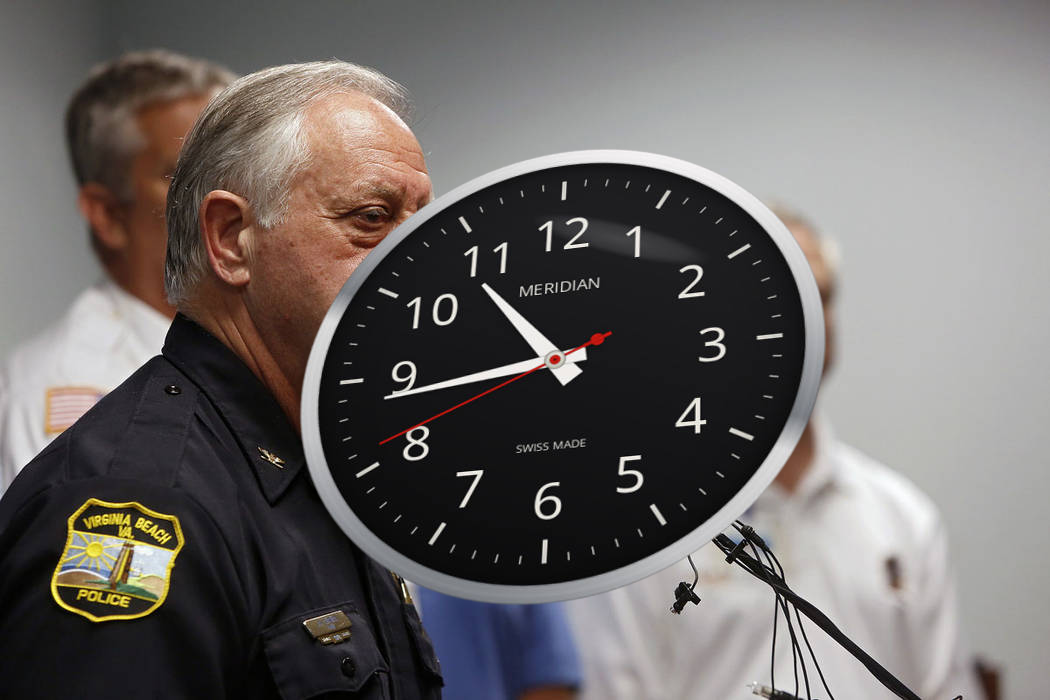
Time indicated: 10:43:41
